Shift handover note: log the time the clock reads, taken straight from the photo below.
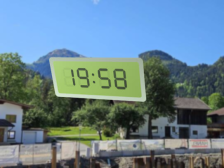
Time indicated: 19:58
